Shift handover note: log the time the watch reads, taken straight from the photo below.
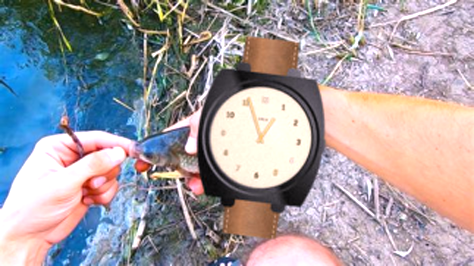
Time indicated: 12:56
